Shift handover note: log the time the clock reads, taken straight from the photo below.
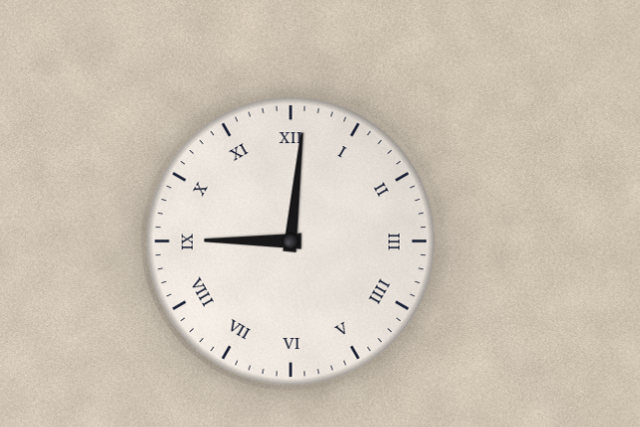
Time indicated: 9:01
